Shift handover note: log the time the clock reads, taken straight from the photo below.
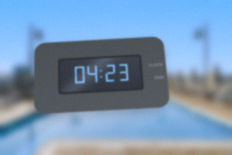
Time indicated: 4:23
